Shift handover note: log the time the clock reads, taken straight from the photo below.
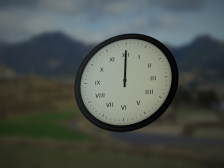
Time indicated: 12:00
